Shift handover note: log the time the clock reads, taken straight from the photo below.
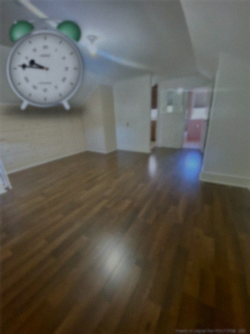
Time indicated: 9:46
